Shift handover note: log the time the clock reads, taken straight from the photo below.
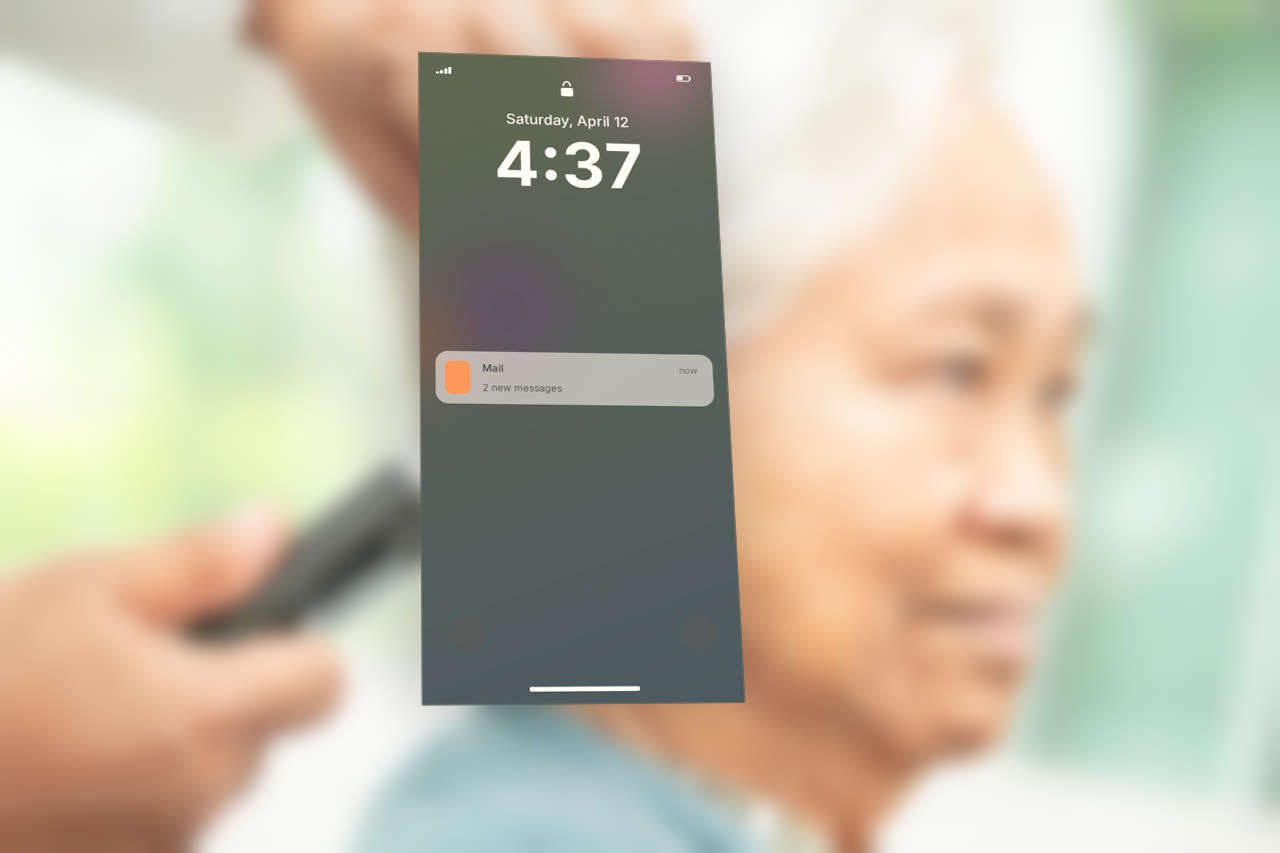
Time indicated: 4:37
